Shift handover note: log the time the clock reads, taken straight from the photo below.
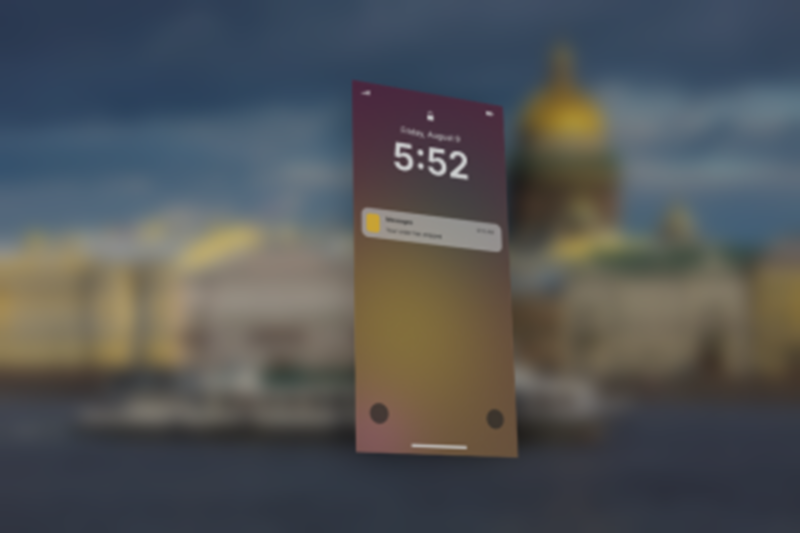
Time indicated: 5:52
